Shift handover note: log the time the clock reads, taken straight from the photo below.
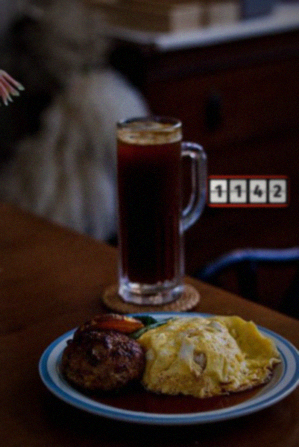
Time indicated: 11:42
